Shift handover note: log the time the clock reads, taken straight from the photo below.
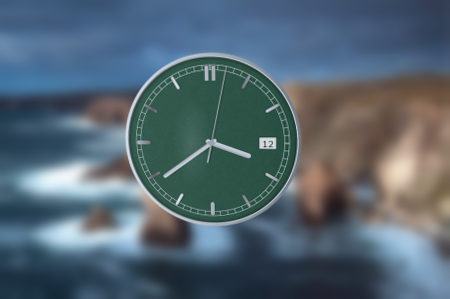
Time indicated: 3:39:02
